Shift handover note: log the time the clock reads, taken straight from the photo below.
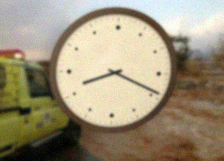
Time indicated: 8:19
